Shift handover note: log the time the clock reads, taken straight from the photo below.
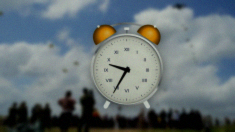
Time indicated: 9:35
